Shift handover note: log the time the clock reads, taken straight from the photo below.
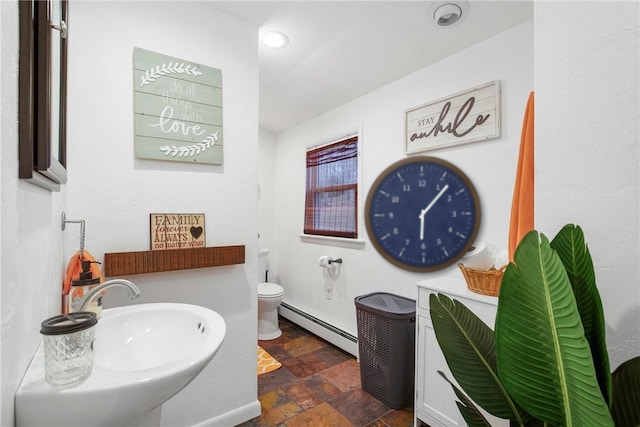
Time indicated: 6:07
